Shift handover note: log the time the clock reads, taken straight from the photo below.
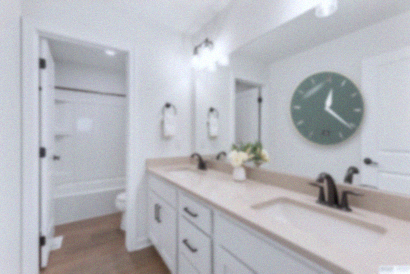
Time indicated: 12:21
